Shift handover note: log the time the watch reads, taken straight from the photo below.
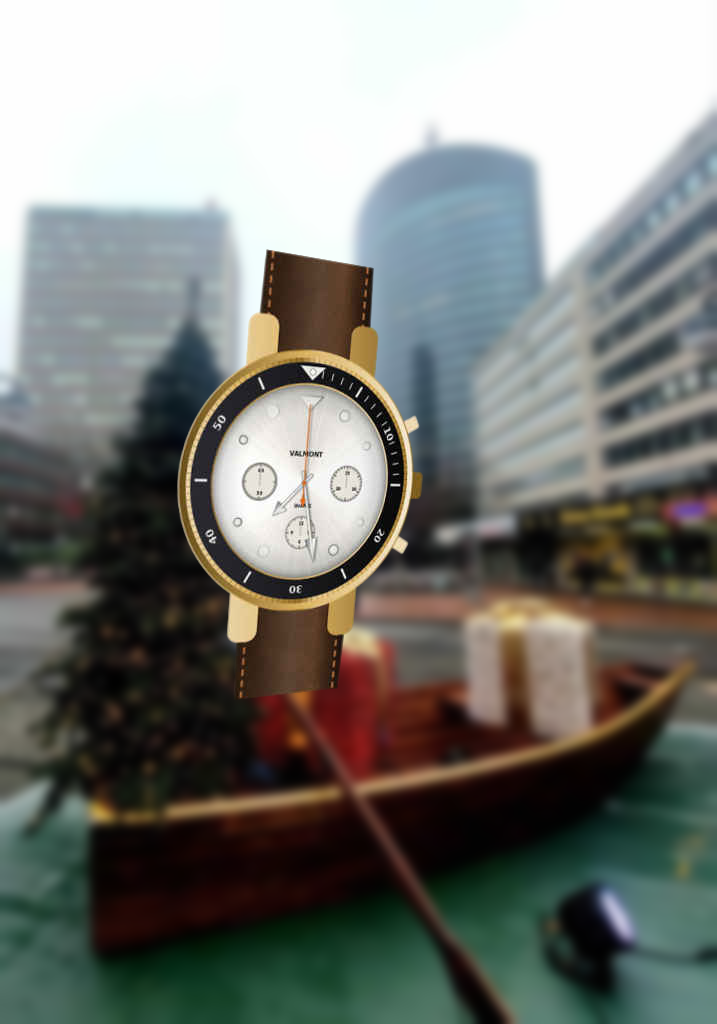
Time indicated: 7:28
